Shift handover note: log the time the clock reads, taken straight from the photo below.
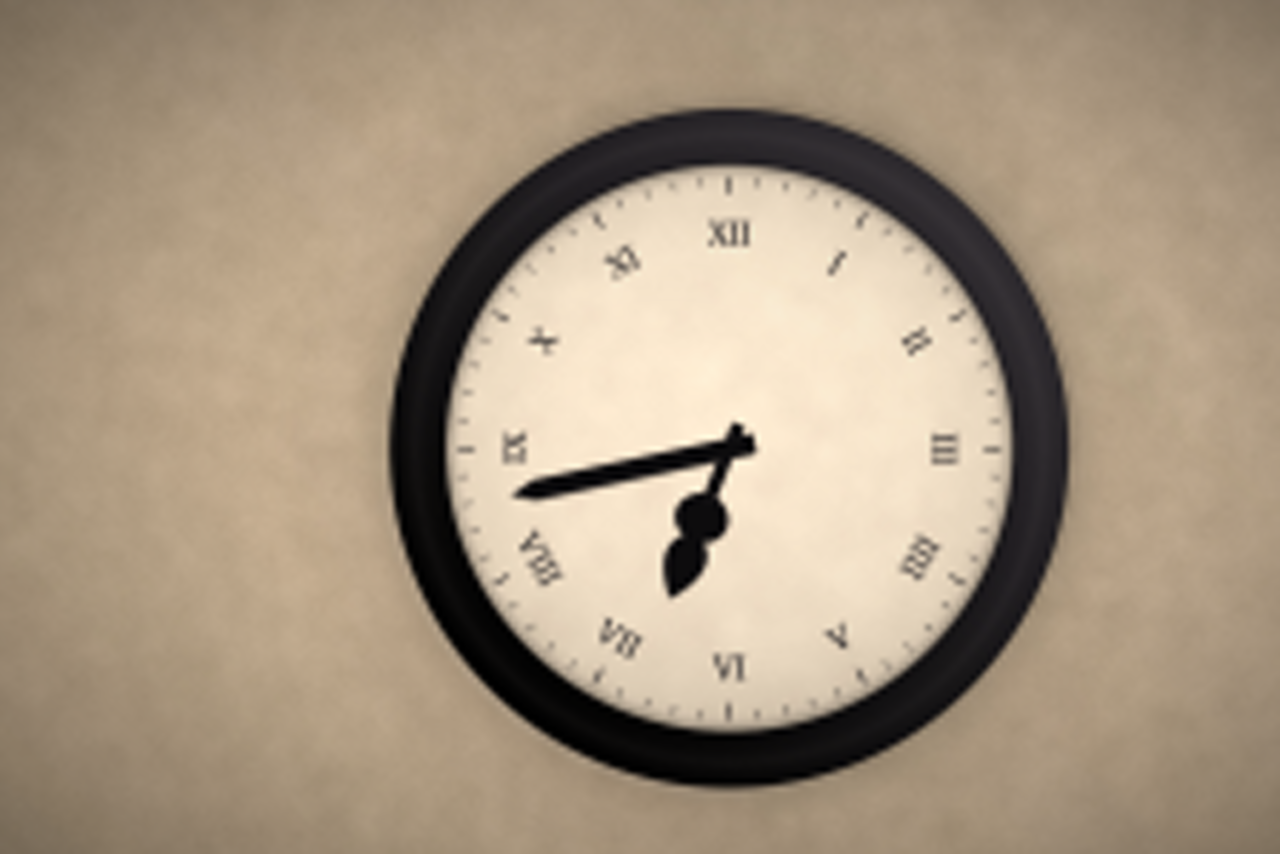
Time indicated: 6:43
